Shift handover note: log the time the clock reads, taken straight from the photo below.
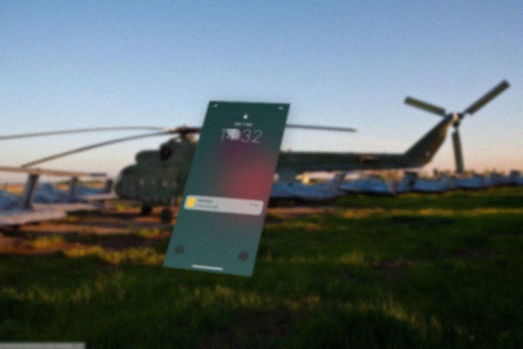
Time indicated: 14:32
